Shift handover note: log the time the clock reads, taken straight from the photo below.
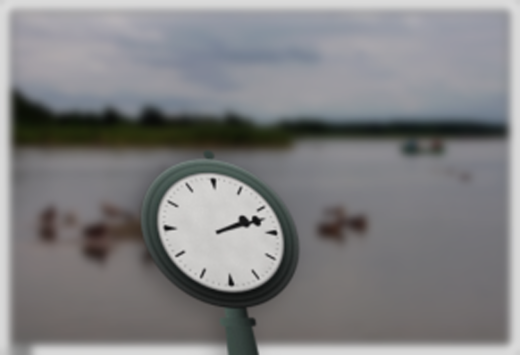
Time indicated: 2:12
